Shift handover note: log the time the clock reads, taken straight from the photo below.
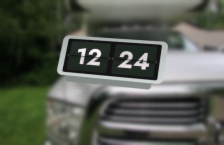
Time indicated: 12:24
